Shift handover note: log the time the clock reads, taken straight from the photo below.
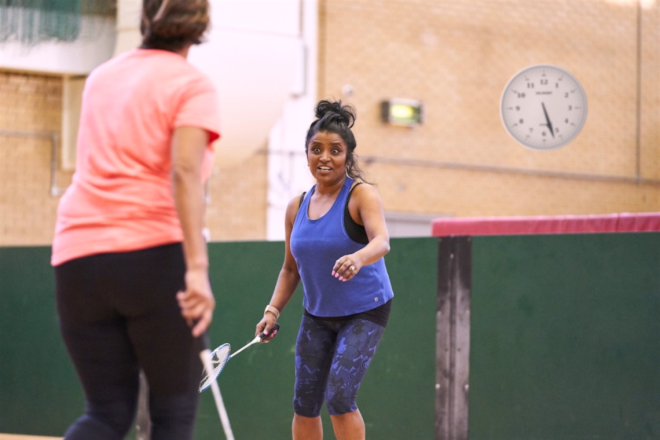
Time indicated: 5:27
